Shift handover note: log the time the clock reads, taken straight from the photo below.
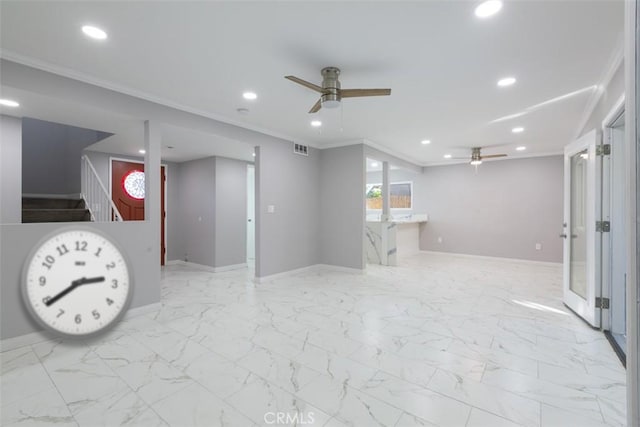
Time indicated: 2:39
